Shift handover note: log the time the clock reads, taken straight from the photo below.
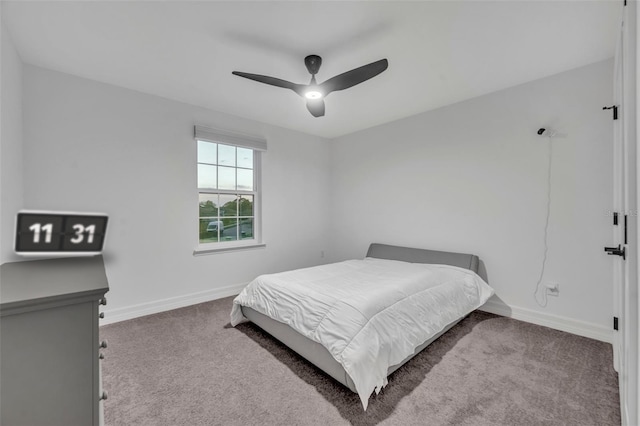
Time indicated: 11:31
